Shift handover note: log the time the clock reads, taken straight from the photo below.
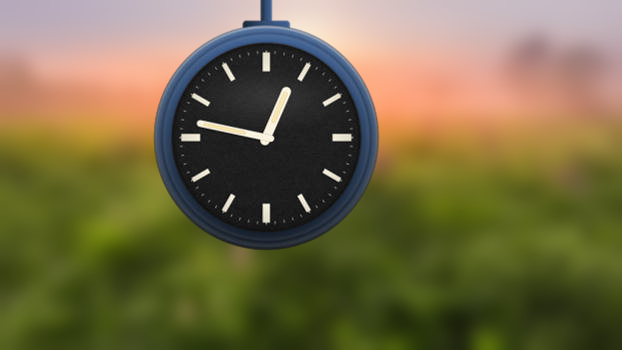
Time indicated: 12:47
